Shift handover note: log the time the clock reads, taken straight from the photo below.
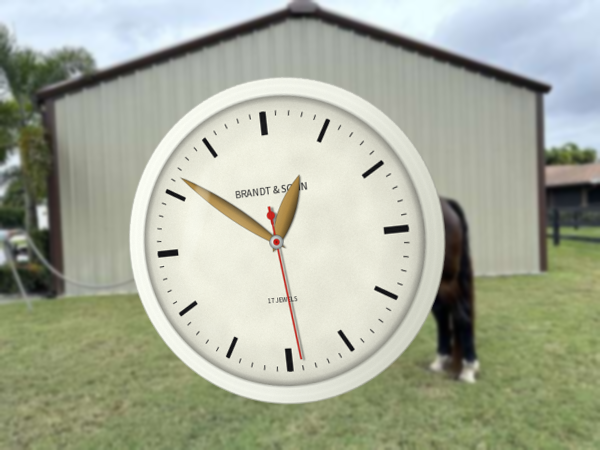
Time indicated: 12:51:29
